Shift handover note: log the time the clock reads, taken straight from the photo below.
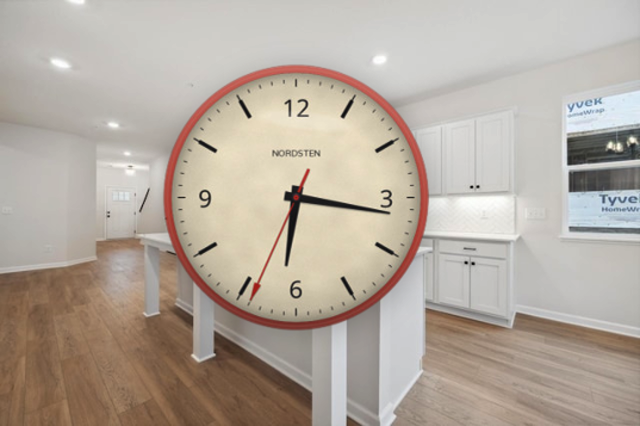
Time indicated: 6:16:34
